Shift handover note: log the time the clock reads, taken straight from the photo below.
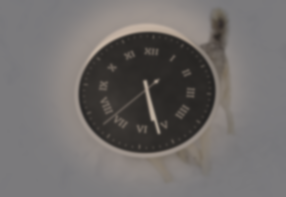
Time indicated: 5:26:37
